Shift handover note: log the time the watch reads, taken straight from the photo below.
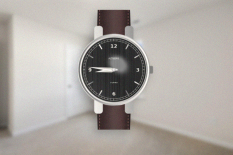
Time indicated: 8:46
